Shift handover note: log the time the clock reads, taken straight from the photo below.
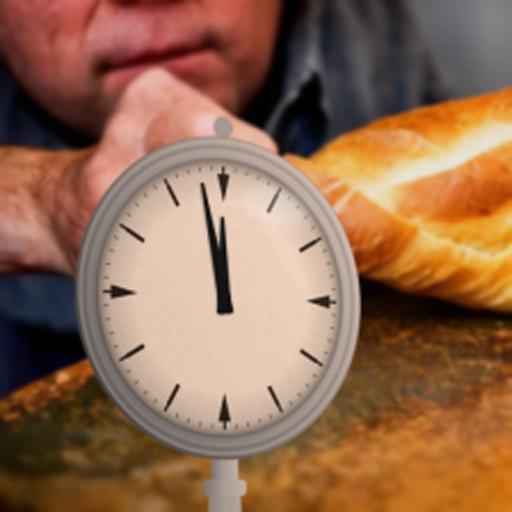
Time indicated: 11:58
